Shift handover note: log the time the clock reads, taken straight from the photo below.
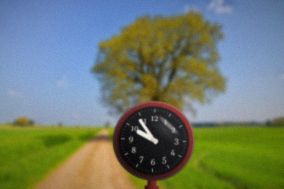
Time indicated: 9:54
